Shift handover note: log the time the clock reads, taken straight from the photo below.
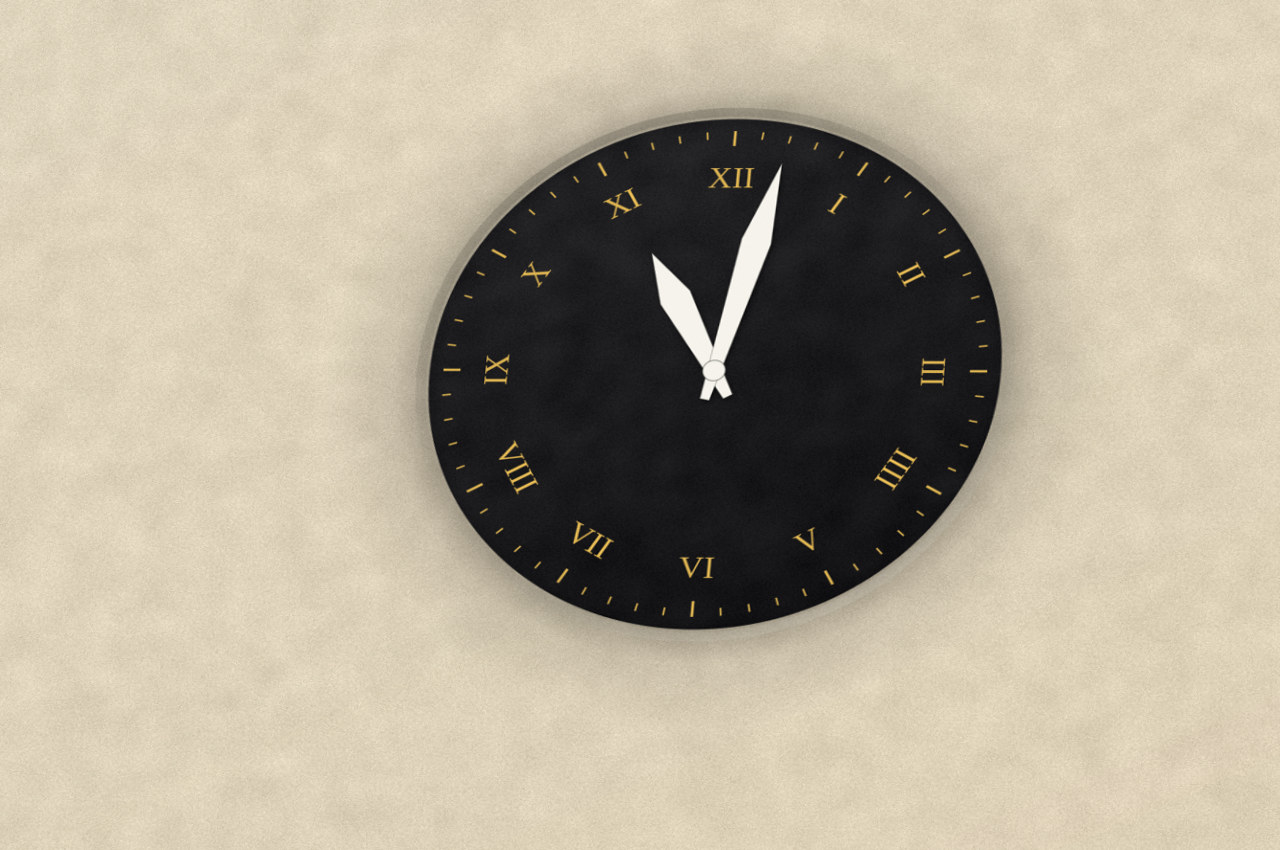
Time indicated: 11:02
